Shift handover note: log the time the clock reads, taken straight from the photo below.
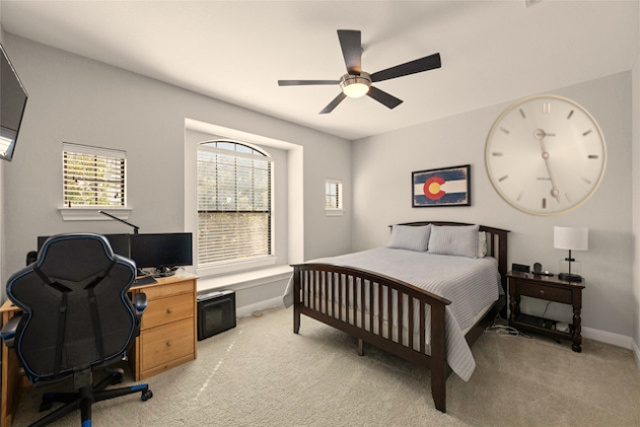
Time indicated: 11:27
